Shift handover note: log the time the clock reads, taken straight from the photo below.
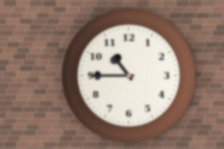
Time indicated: 10:45
